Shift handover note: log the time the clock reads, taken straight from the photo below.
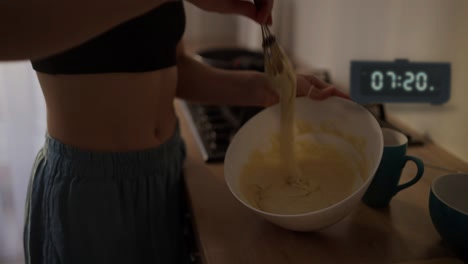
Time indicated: 7:20
